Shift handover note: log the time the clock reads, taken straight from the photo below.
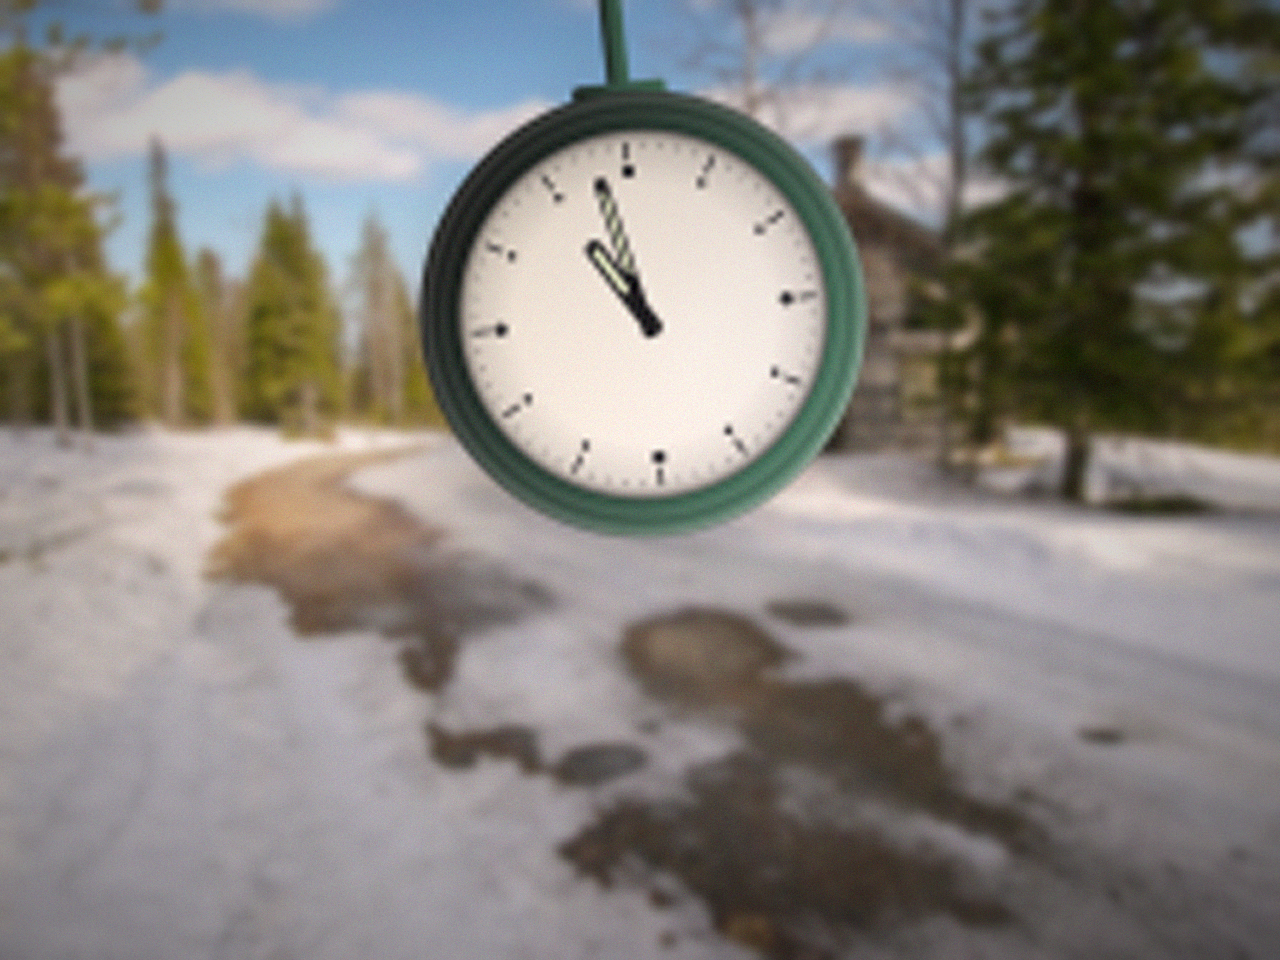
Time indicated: 10:58
